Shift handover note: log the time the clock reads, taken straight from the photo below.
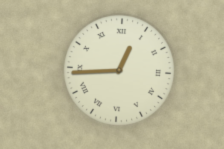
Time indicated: 12:44
